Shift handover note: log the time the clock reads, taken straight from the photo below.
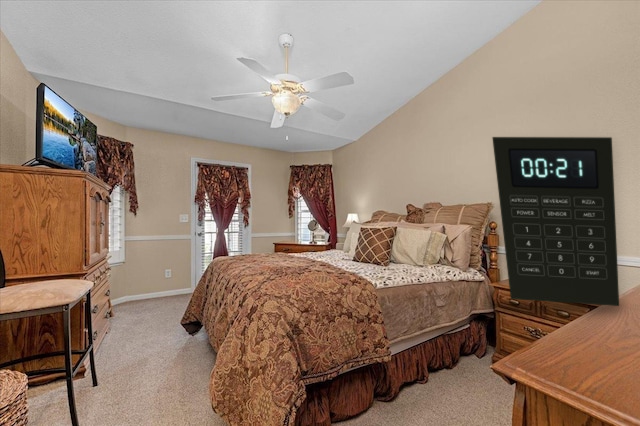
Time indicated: 0:21
